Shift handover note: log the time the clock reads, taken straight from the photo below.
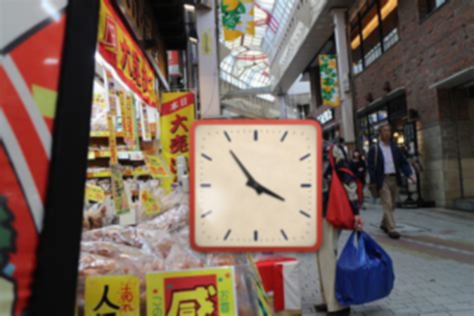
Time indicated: 3:54
